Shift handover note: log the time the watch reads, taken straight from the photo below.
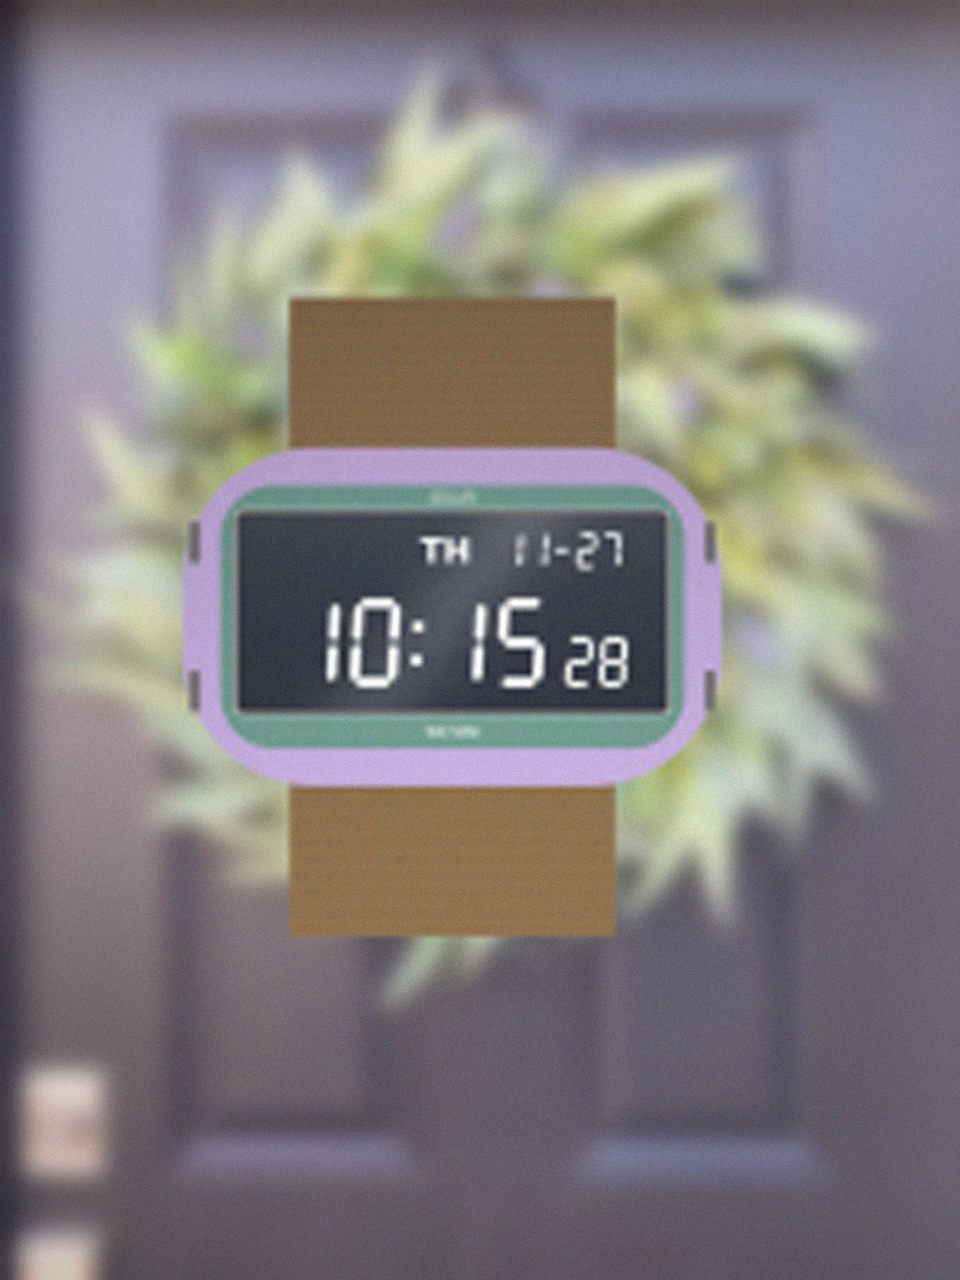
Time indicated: 10:15:28
